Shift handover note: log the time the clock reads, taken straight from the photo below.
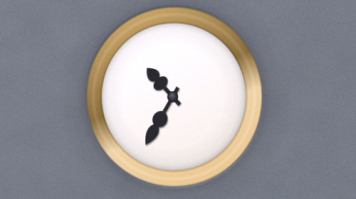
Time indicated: 10:35
